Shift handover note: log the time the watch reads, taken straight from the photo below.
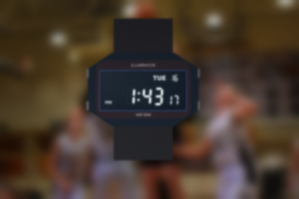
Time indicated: 1:43
